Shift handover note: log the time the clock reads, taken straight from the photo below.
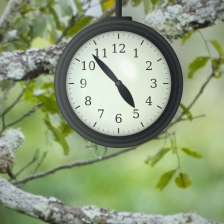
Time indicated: 4:53
